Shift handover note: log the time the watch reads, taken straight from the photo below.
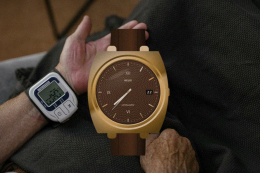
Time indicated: 7:37
